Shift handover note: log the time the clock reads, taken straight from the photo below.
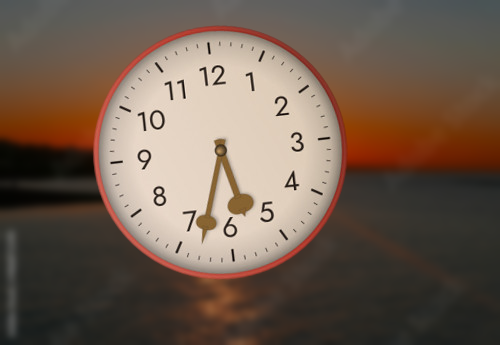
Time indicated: 5:33
